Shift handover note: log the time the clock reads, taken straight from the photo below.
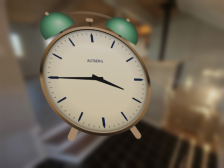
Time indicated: 3:45
